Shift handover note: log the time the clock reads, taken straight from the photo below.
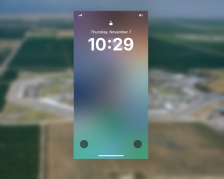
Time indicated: 10:29
